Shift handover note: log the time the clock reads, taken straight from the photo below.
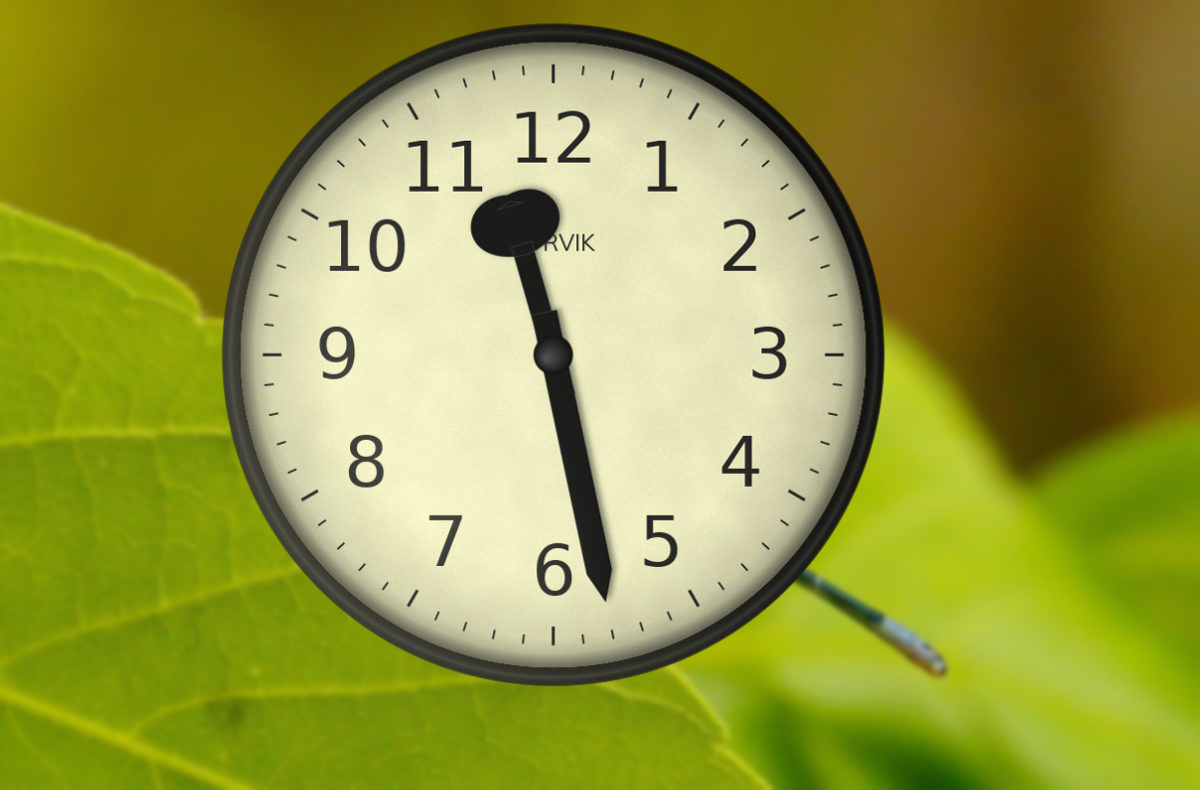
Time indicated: 11:28
